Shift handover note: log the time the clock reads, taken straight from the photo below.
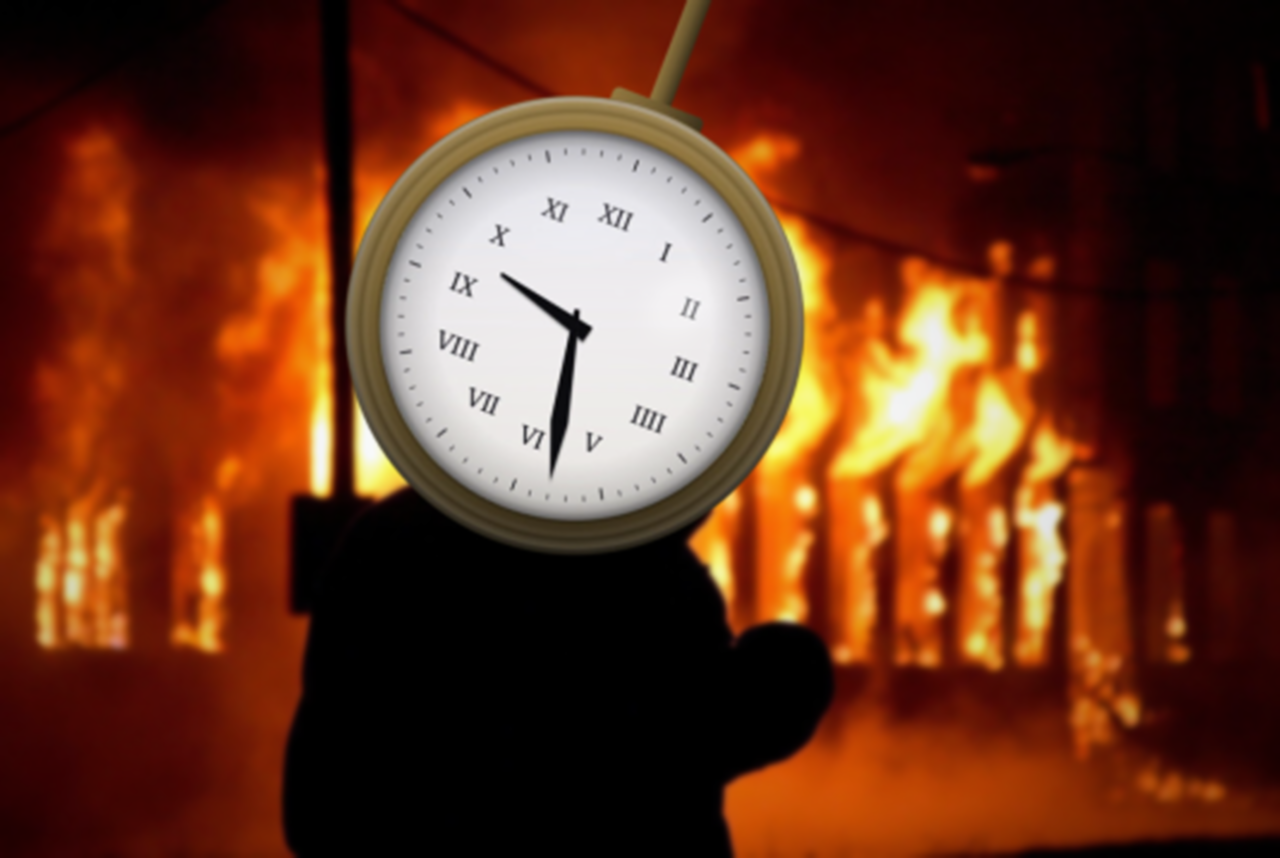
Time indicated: 9:28
